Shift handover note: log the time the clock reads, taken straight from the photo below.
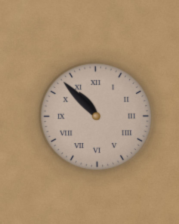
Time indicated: 10:53
